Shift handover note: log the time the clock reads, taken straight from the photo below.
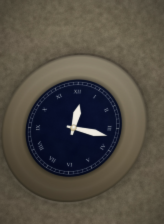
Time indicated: 12:17
